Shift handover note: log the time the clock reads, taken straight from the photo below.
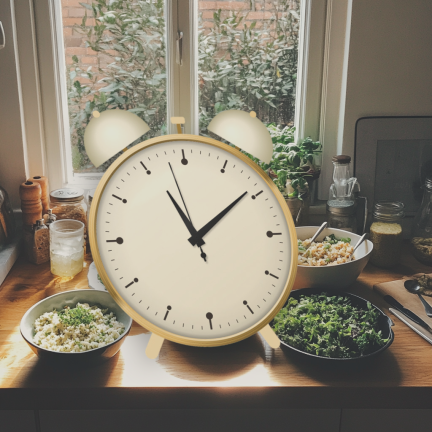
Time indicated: 11:08:58
